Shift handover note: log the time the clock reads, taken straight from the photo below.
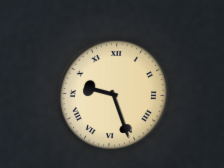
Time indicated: 9:26
